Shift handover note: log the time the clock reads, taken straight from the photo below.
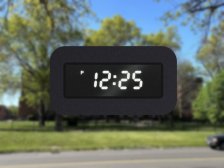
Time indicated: 12:25
